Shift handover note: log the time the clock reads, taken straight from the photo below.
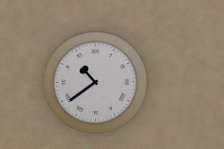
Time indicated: 10:39
